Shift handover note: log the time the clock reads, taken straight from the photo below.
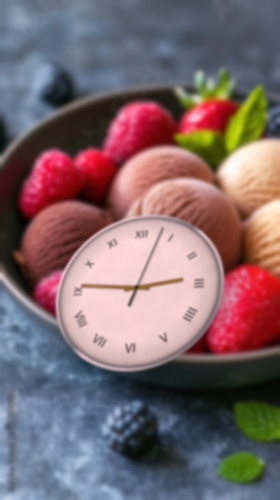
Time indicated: 2:46:03
